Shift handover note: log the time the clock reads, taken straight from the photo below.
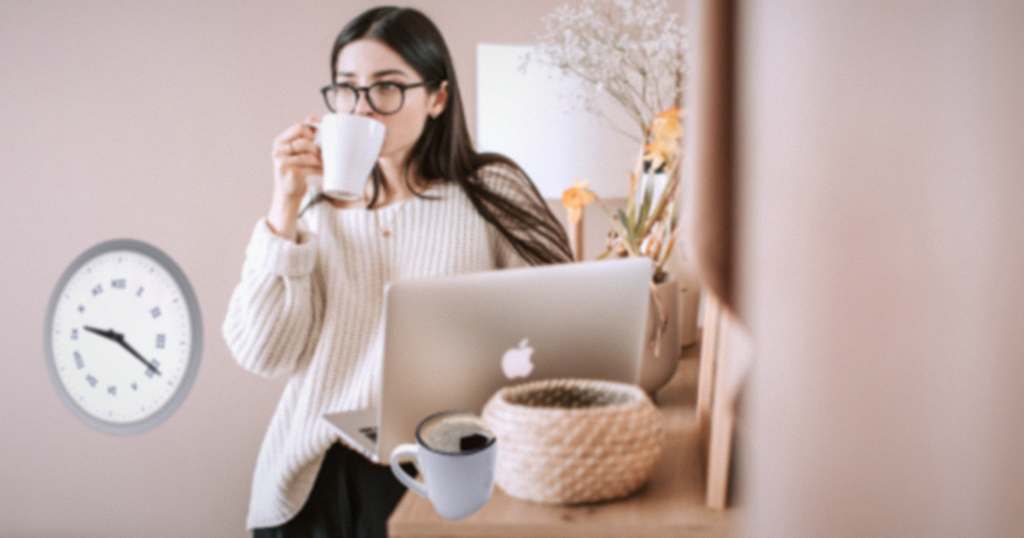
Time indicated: 9:20
